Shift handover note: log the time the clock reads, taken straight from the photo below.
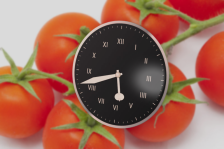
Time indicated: 5:42
